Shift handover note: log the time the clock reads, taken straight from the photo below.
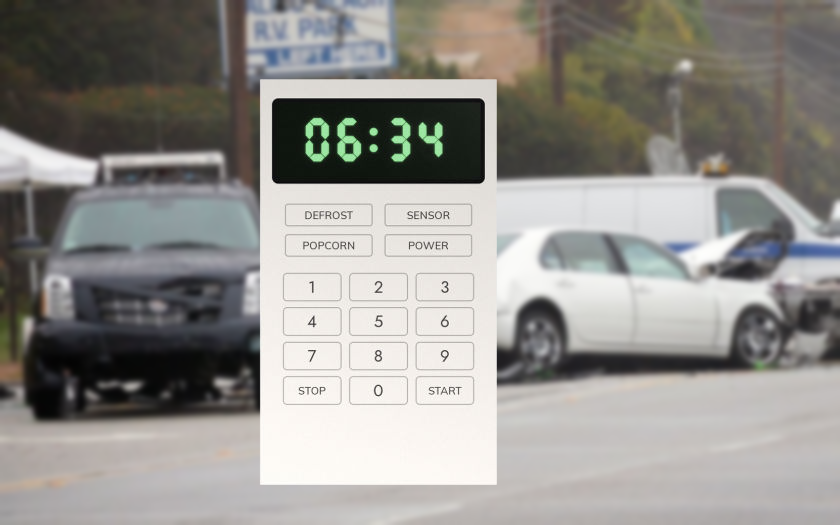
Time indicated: 6:34
